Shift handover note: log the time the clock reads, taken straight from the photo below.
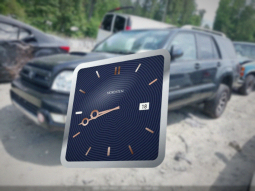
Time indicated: 8:42
